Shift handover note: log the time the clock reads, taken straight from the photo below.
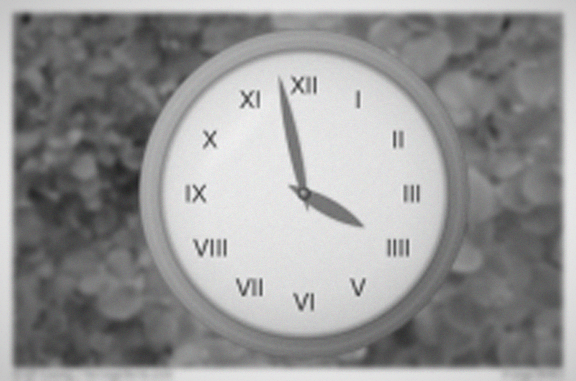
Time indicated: 3:58
